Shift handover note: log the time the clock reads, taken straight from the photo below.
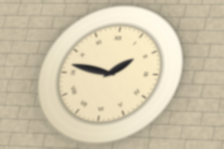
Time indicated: 1:47
